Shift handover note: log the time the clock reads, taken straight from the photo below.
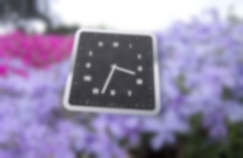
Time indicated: 3:33
